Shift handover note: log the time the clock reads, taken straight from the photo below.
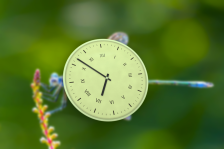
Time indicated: 6:52
